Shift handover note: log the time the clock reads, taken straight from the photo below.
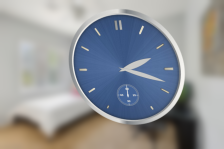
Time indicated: 2:18
